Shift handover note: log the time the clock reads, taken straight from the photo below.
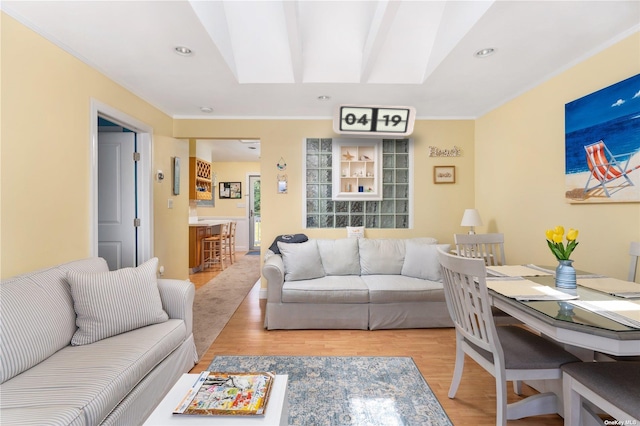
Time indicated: 4:19
